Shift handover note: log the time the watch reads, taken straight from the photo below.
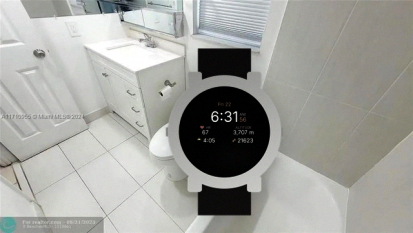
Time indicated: 6:31
